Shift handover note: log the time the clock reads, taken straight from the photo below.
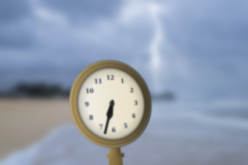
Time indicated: 6:33
